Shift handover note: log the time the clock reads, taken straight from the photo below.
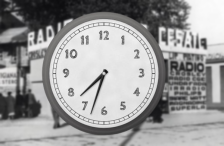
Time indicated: 7:33
